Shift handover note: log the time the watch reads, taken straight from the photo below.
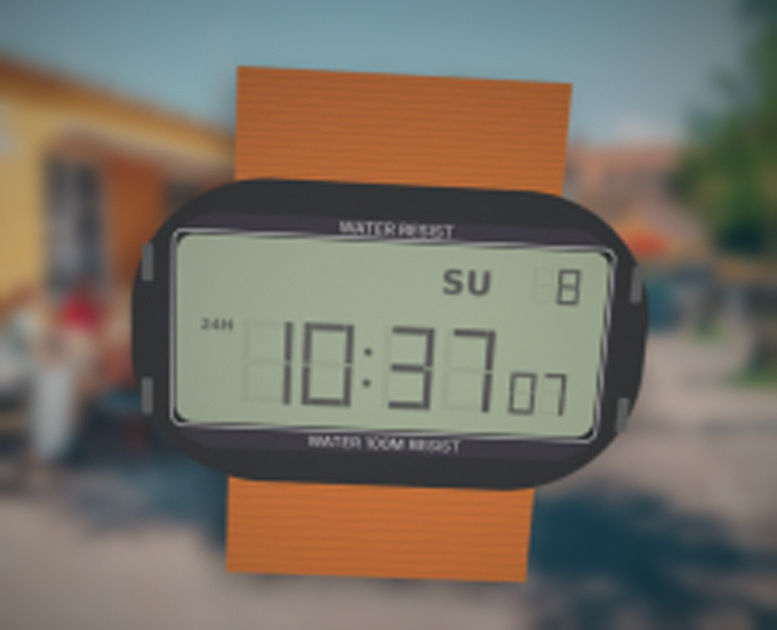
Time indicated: 10:37:07
